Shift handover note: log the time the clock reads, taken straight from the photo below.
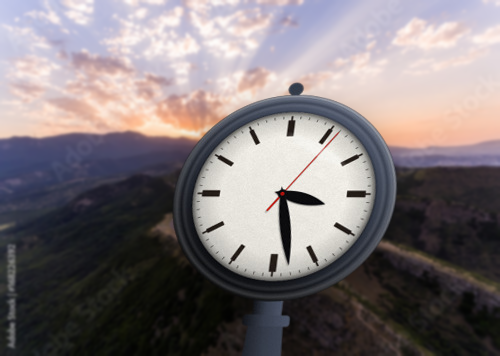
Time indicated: 3:28:06
